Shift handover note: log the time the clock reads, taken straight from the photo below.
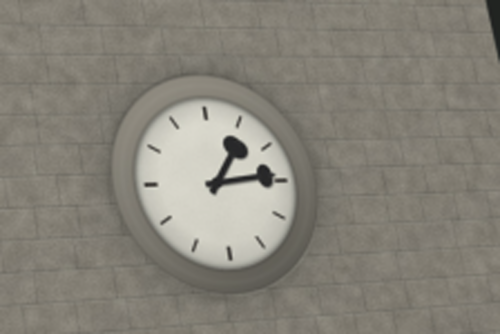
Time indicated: 1:14
